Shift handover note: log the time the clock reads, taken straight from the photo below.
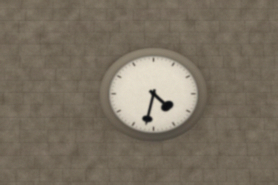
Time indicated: 4:32
